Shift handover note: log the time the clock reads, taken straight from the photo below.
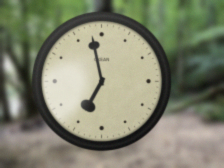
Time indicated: 6:58
